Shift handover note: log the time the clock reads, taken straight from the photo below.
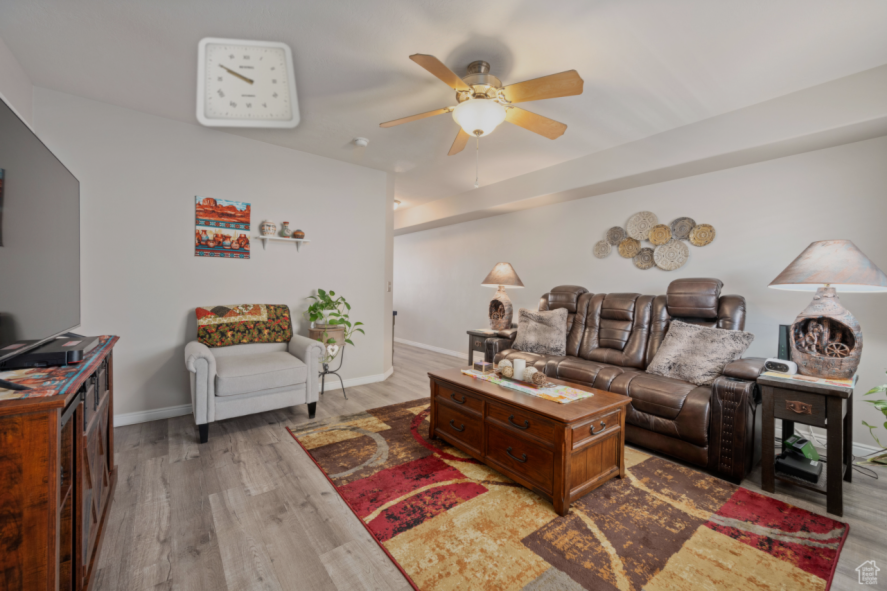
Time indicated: 9:50
